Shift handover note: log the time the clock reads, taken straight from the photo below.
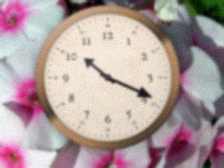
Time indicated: 10:19
